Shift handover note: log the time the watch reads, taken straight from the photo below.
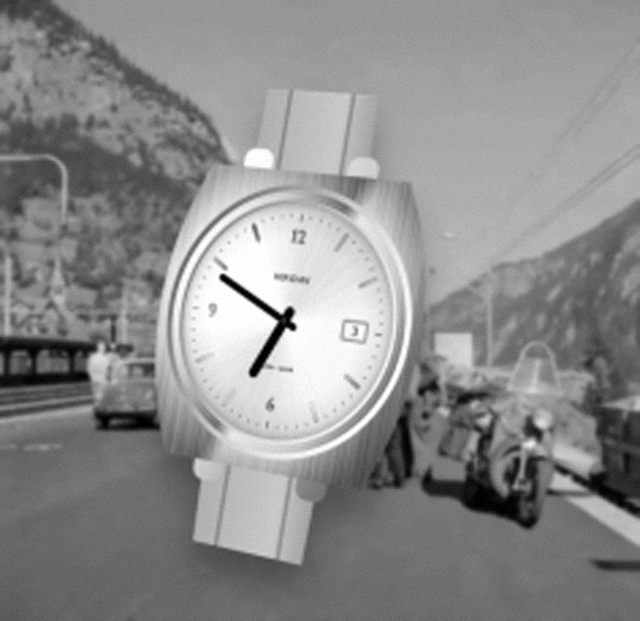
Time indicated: 6:49
